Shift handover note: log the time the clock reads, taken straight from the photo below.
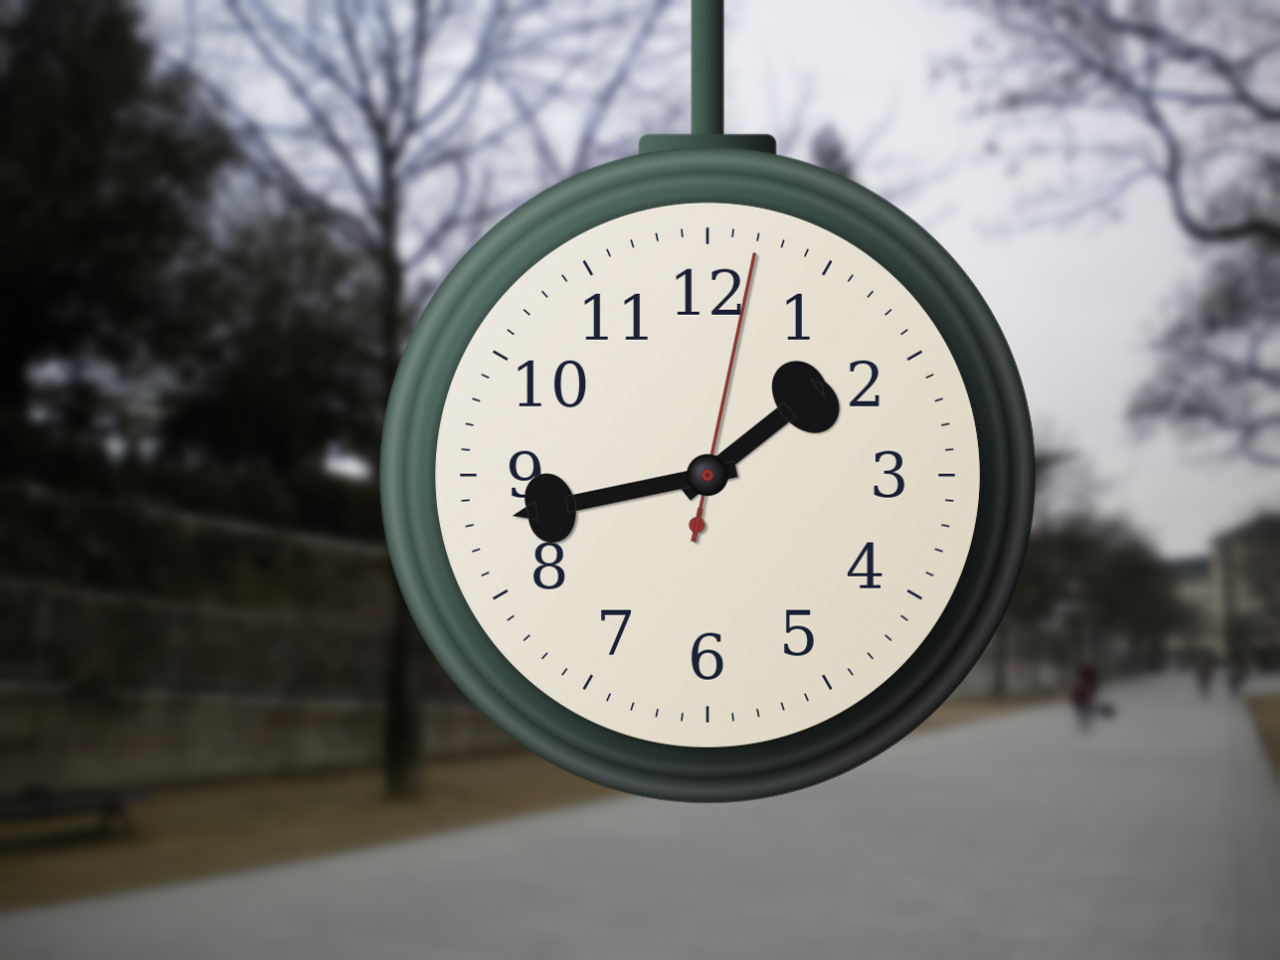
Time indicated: 1:43:02
